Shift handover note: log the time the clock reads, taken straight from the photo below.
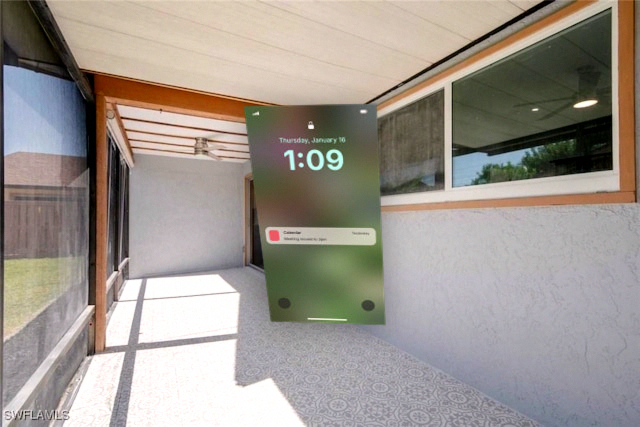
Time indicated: 1:09
